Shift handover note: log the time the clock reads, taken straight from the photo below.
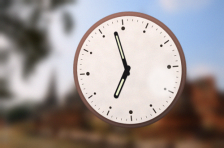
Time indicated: 6:58
